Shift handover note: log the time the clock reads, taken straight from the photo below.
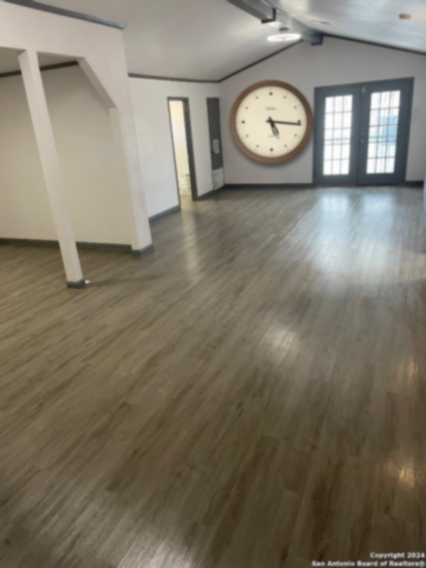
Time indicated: 5:16
